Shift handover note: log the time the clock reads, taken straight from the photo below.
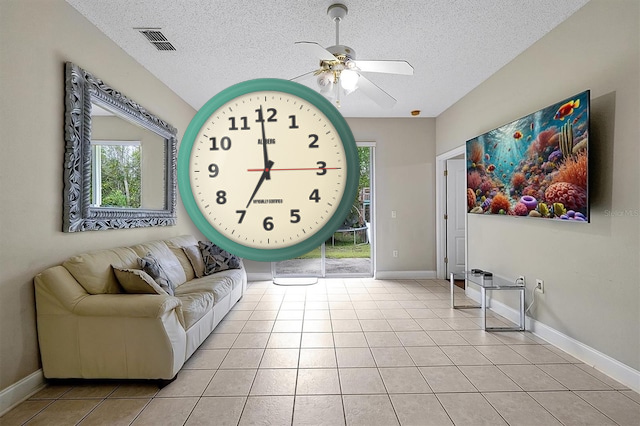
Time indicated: 6:59:15
